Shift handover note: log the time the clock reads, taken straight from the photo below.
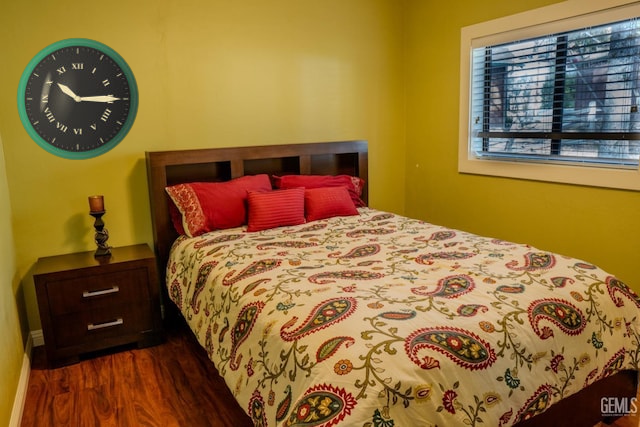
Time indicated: 10:15
